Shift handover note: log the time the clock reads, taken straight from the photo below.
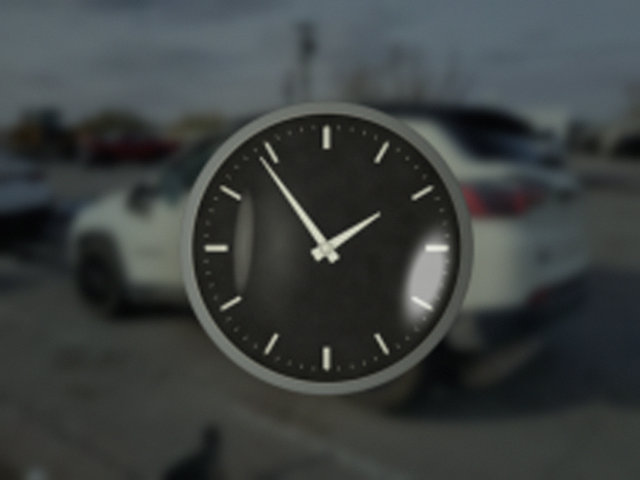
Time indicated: 1:54
